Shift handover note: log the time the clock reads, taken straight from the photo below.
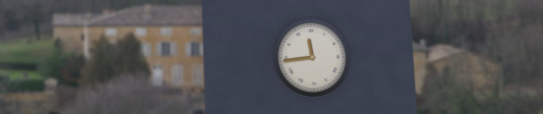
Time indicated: 11:44
